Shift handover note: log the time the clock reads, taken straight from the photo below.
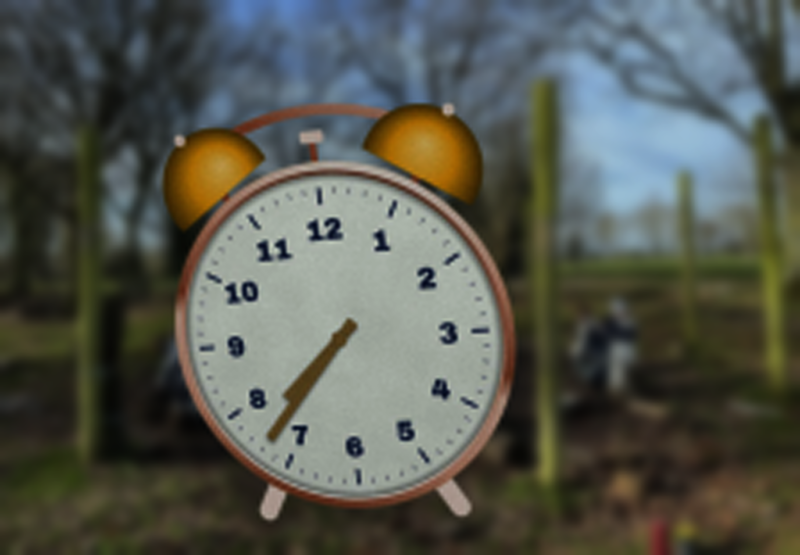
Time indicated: 7:37
